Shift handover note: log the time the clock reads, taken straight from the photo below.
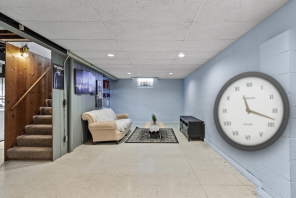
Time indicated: 11:18
